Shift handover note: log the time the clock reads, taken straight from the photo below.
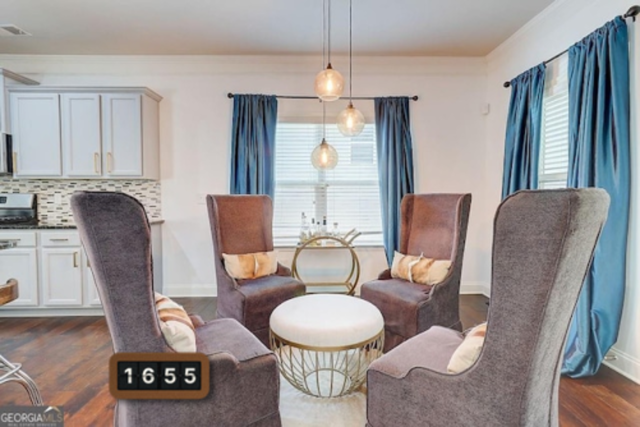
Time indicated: 16:55
